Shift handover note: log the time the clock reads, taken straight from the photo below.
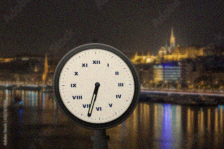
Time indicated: 6:33
